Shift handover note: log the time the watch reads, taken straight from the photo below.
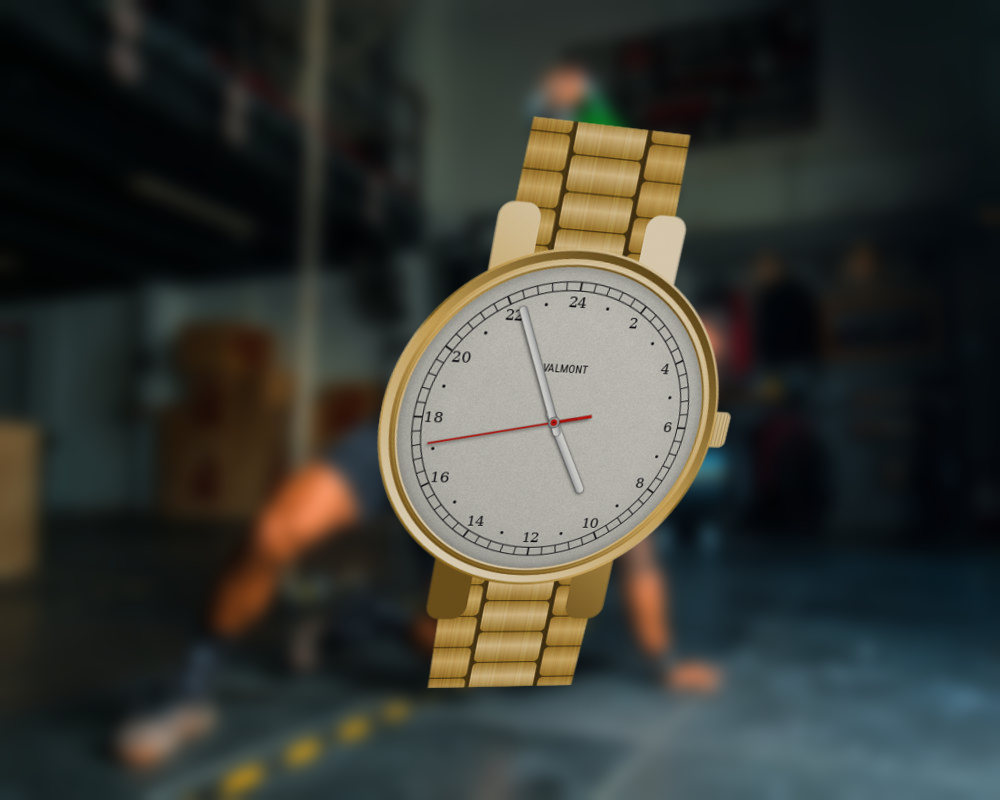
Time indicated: 9:55:43
